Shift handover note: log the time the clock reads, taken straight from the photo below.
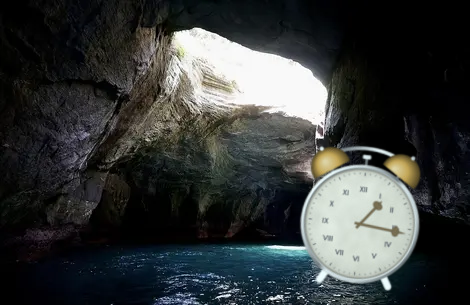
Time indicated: 1:16
